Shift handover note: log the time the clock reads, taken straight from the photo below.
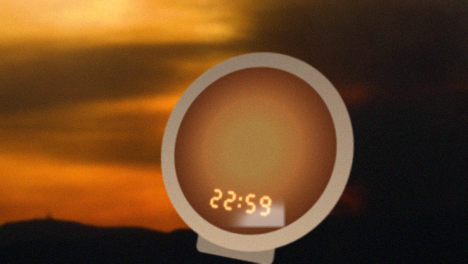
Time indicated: 22:59
